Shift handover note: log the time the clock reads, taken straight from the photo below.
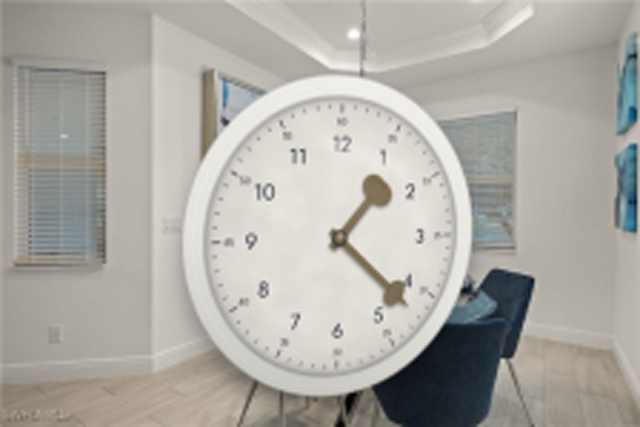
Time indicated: 1:22
